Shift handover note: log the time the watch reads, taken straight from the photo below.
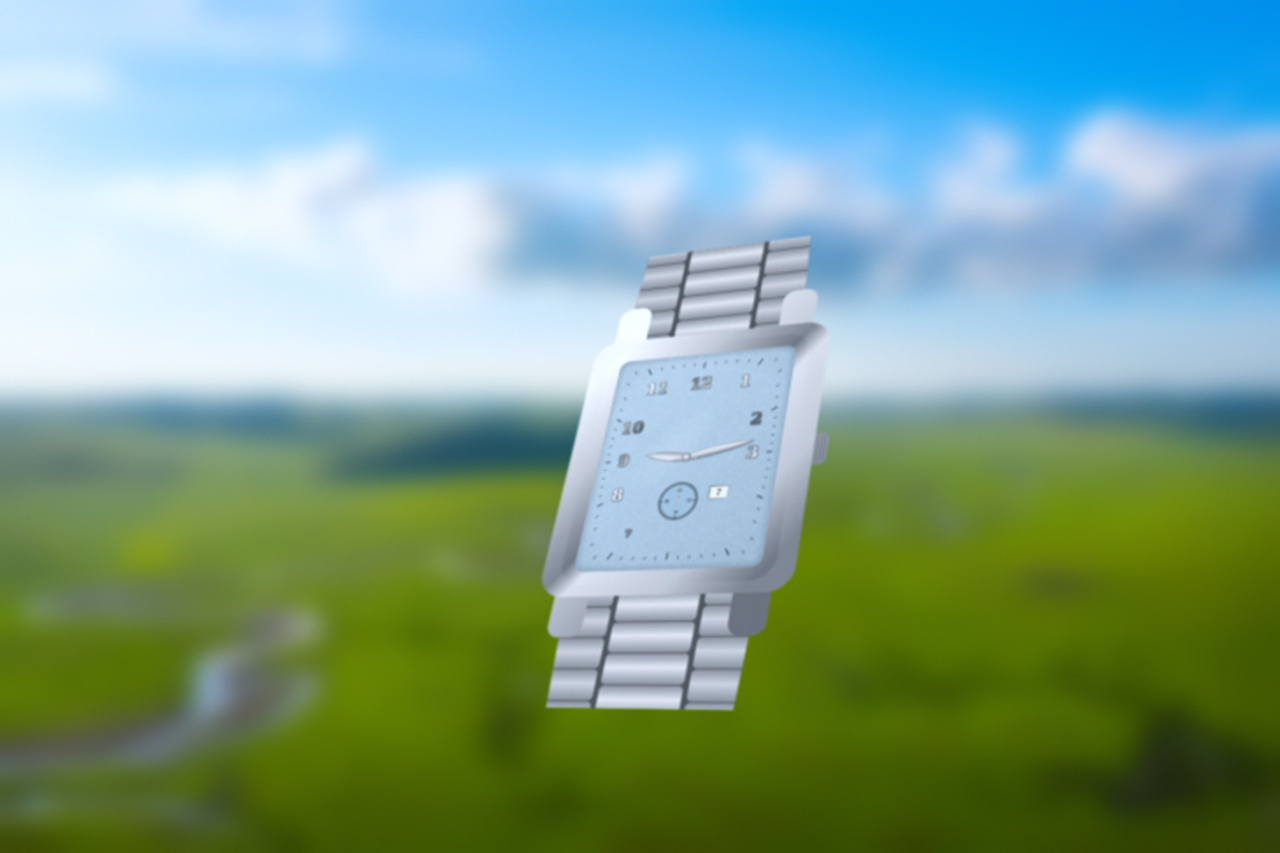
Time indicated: 9:13
